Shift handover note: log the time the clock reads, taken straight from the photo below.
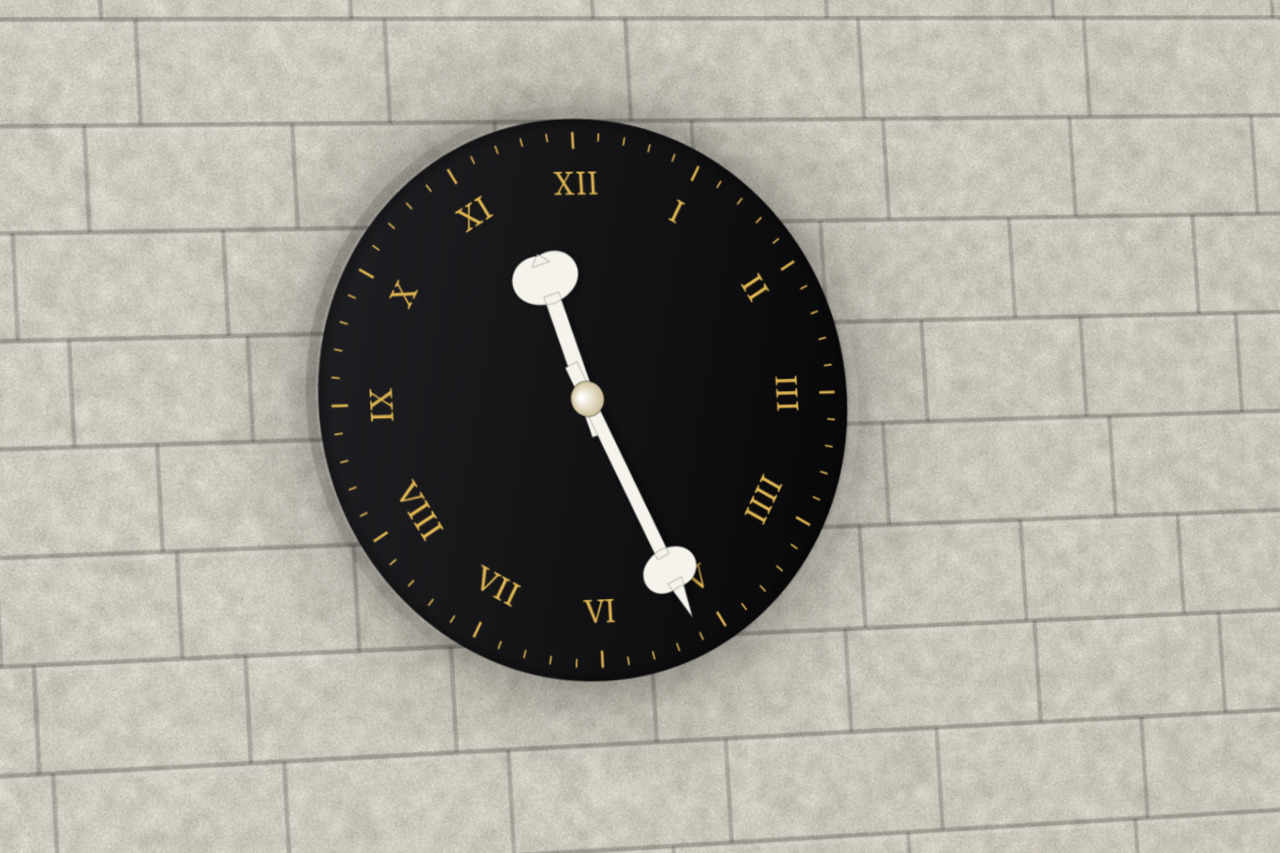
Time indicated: 11:26
